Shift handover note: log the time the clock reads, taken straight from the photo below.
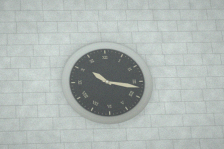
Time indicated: 10:17
